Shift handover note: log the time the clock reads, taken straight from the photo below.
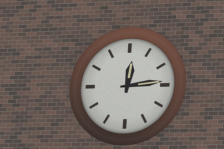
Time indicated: 12:14
